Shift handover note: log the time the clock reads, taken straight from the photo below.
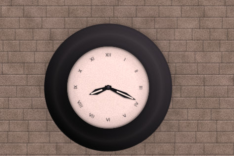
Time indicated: 8:19
